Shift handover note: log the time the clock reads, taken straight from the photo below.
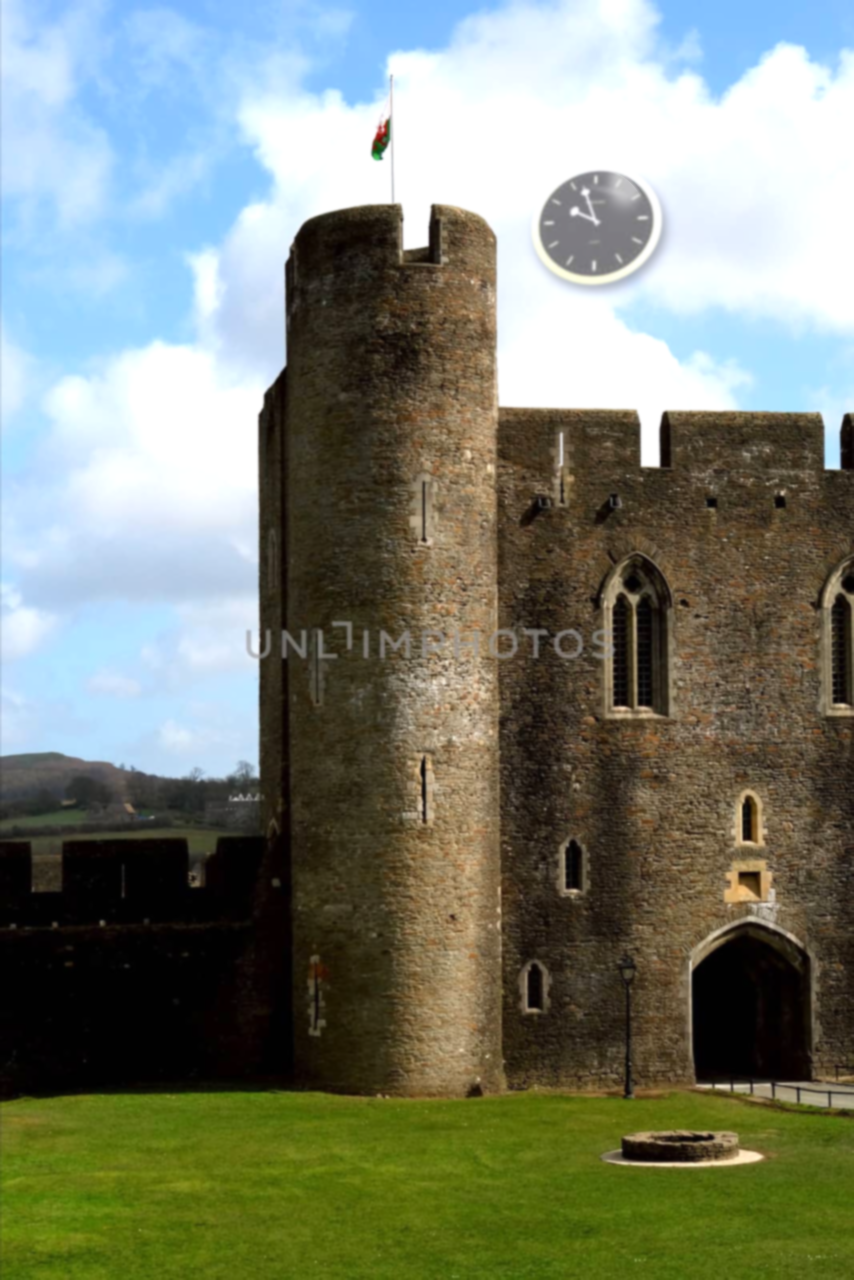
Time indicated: 9:57
